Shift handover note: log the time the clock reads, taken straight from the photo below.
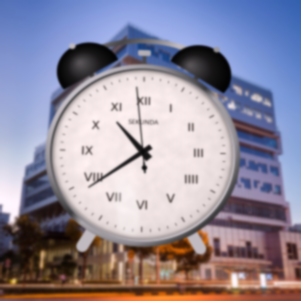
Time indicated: 10:38:59
